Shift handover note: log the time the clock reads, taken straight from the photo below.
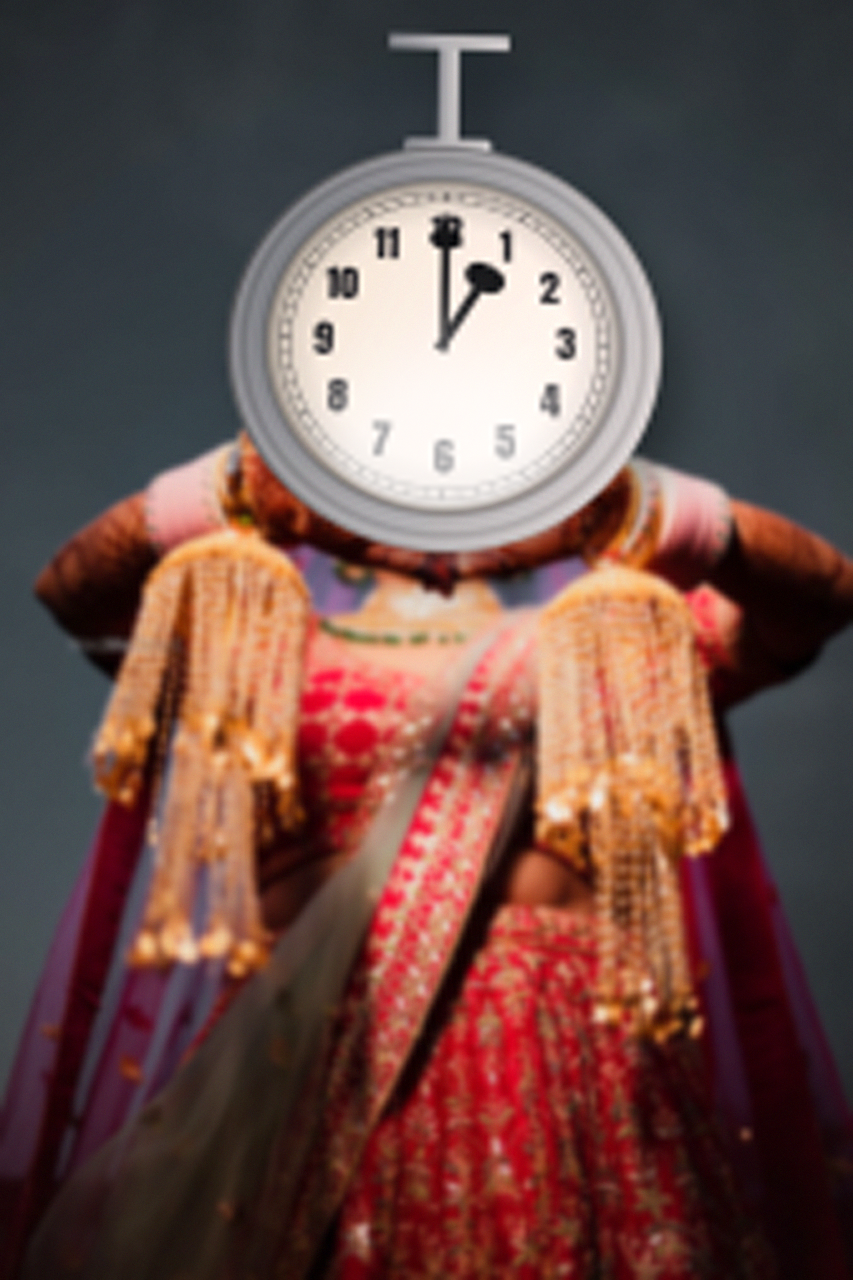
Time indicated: 1:00
